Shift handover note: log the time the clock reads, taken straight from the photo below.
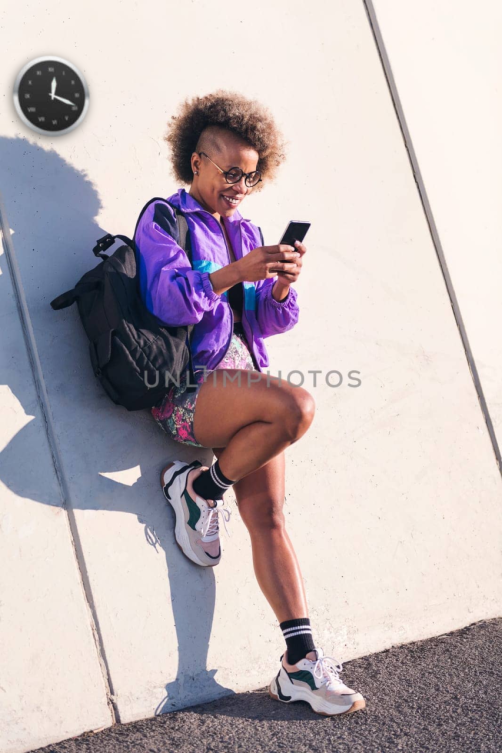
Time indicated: 12:19
